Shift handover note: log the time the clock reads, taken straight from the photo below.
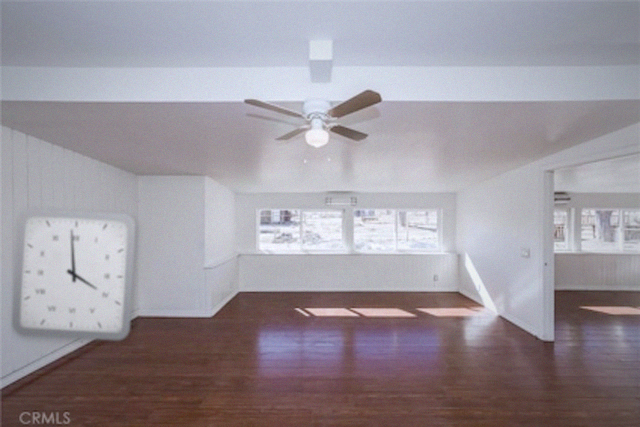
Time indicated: 3:59
